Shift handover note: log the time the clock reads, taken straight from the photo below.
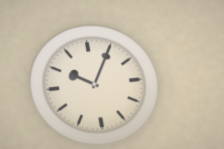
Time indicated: 10:05
